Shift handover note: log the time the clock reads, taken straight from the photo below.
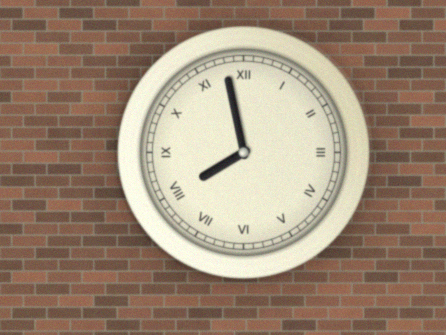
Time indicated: 7:58
